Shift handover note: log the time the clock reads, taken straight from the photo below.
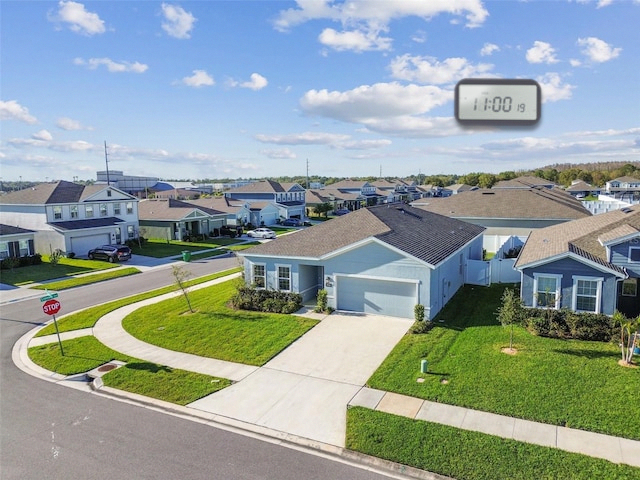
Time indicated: 11:00
